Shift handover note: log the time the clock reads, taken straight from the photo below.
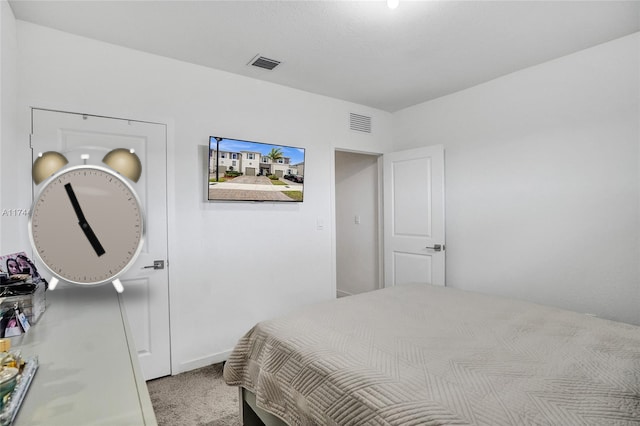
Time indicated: 4:56
